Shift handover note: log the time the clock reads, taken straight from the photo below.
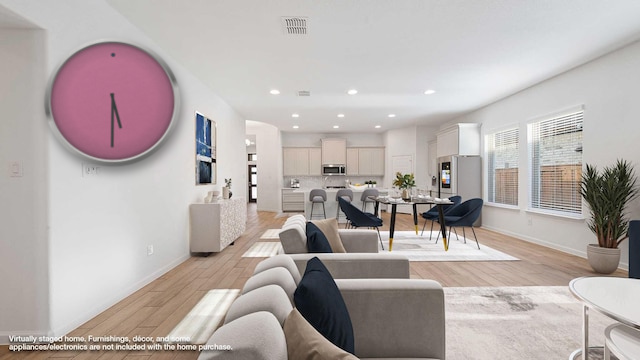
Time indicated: 5:30
